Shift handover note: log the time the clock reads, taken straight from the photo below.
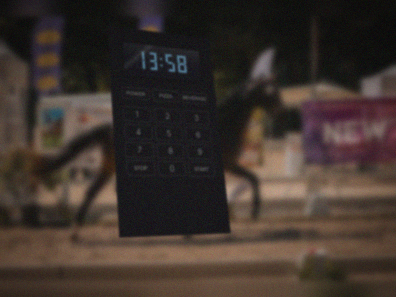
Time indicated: 13:58
